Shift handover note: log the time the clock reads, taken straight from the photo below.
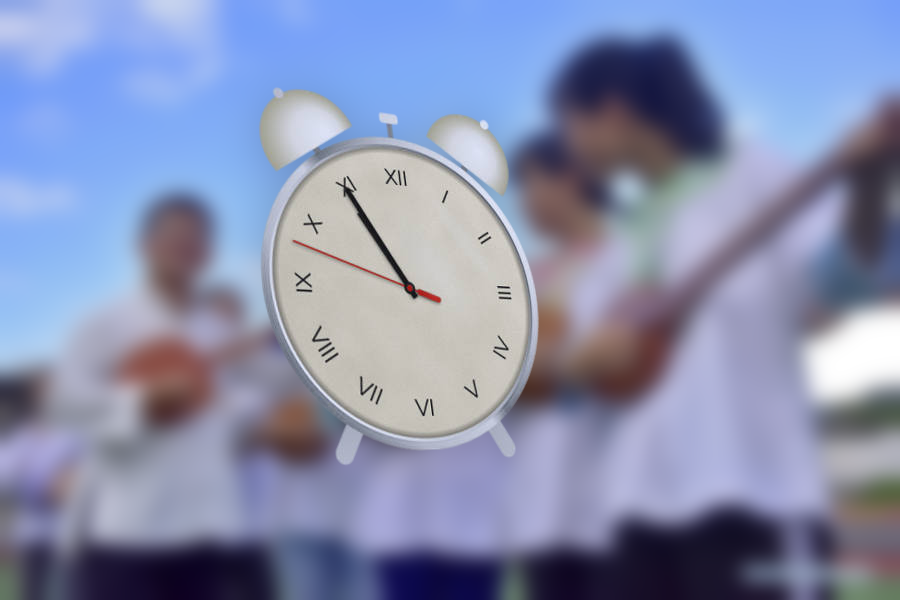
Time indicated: 10:54:48
